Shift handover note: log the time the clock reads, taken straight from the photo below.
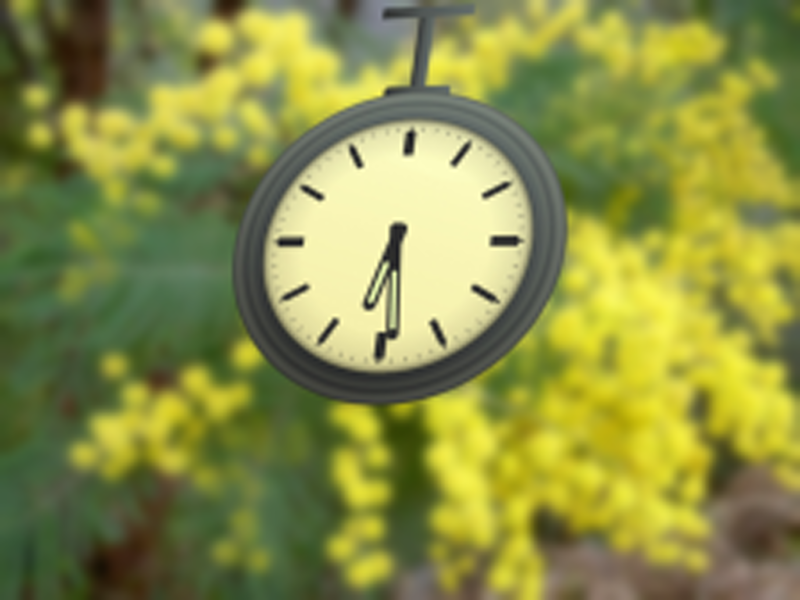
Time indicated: 6:29
